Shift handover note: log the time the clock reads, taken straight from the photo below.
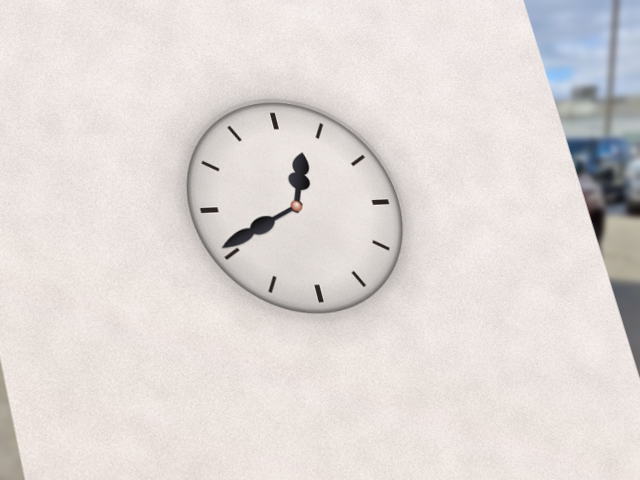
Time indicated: 12:41
